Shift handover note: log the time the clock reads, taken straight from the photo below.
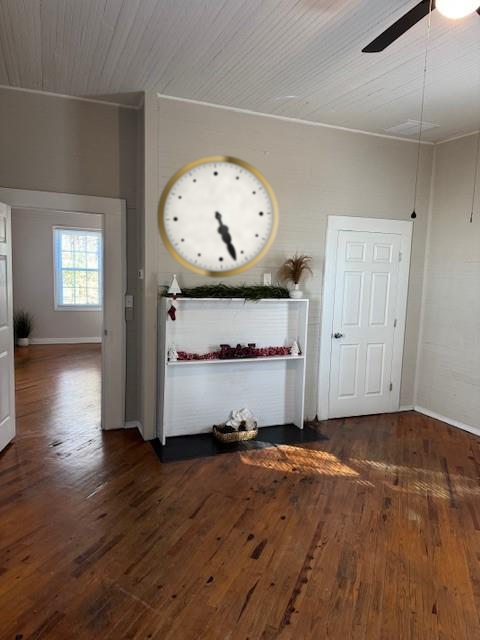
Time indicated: 5:27
